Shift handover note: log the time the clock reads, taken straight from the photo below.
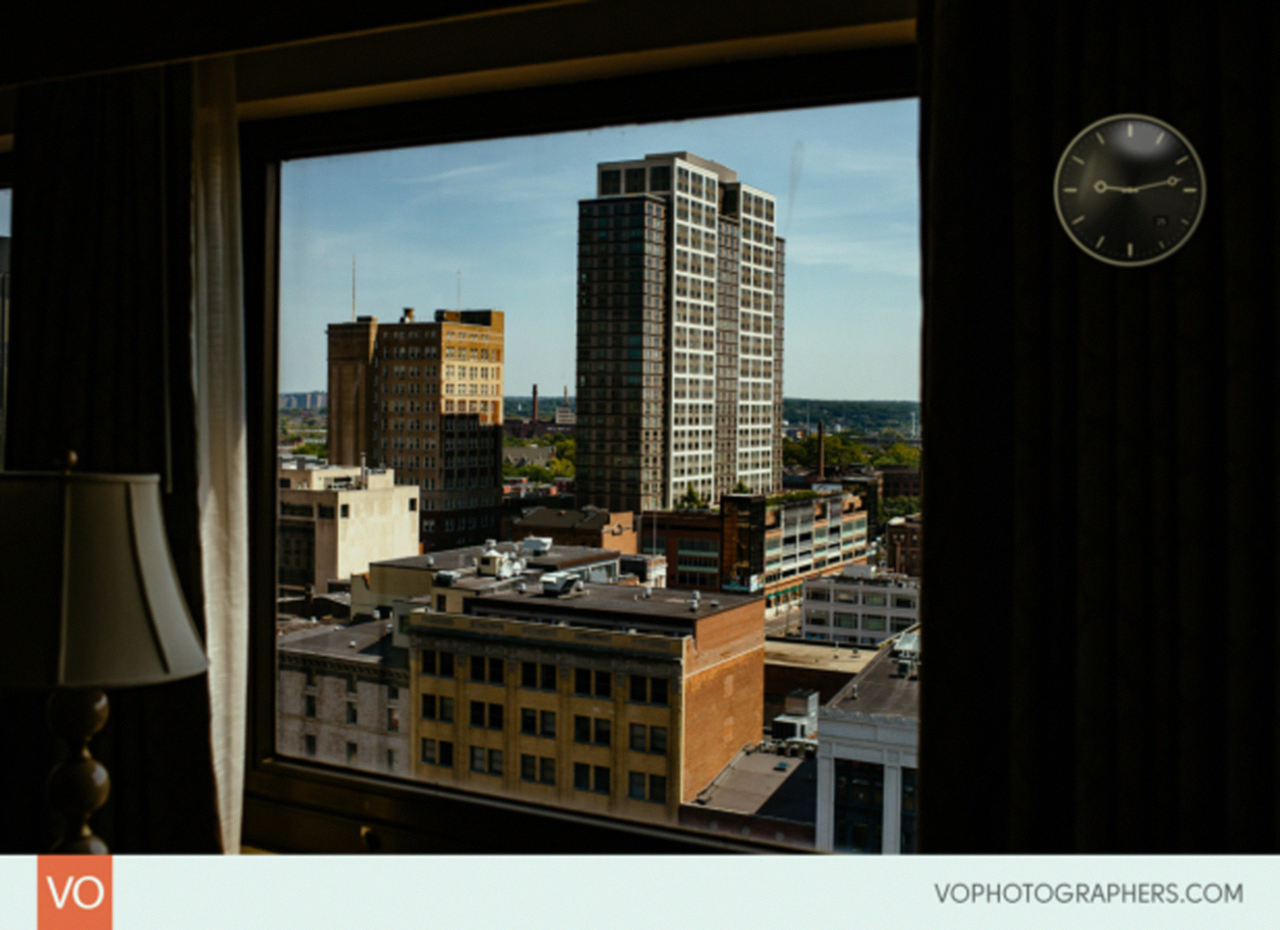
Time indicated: 9:13
